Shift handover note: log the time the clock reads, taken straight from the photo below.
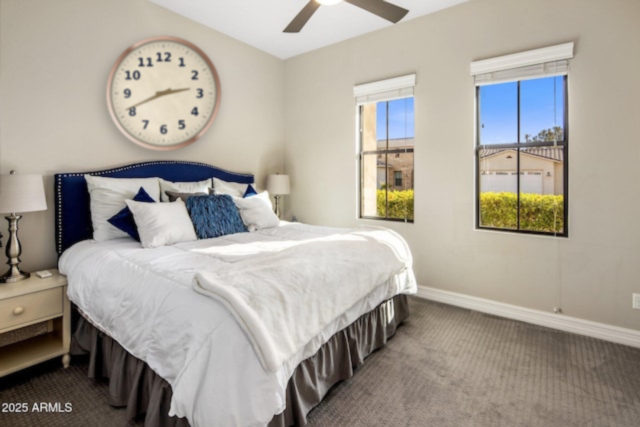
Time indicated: 2:41
